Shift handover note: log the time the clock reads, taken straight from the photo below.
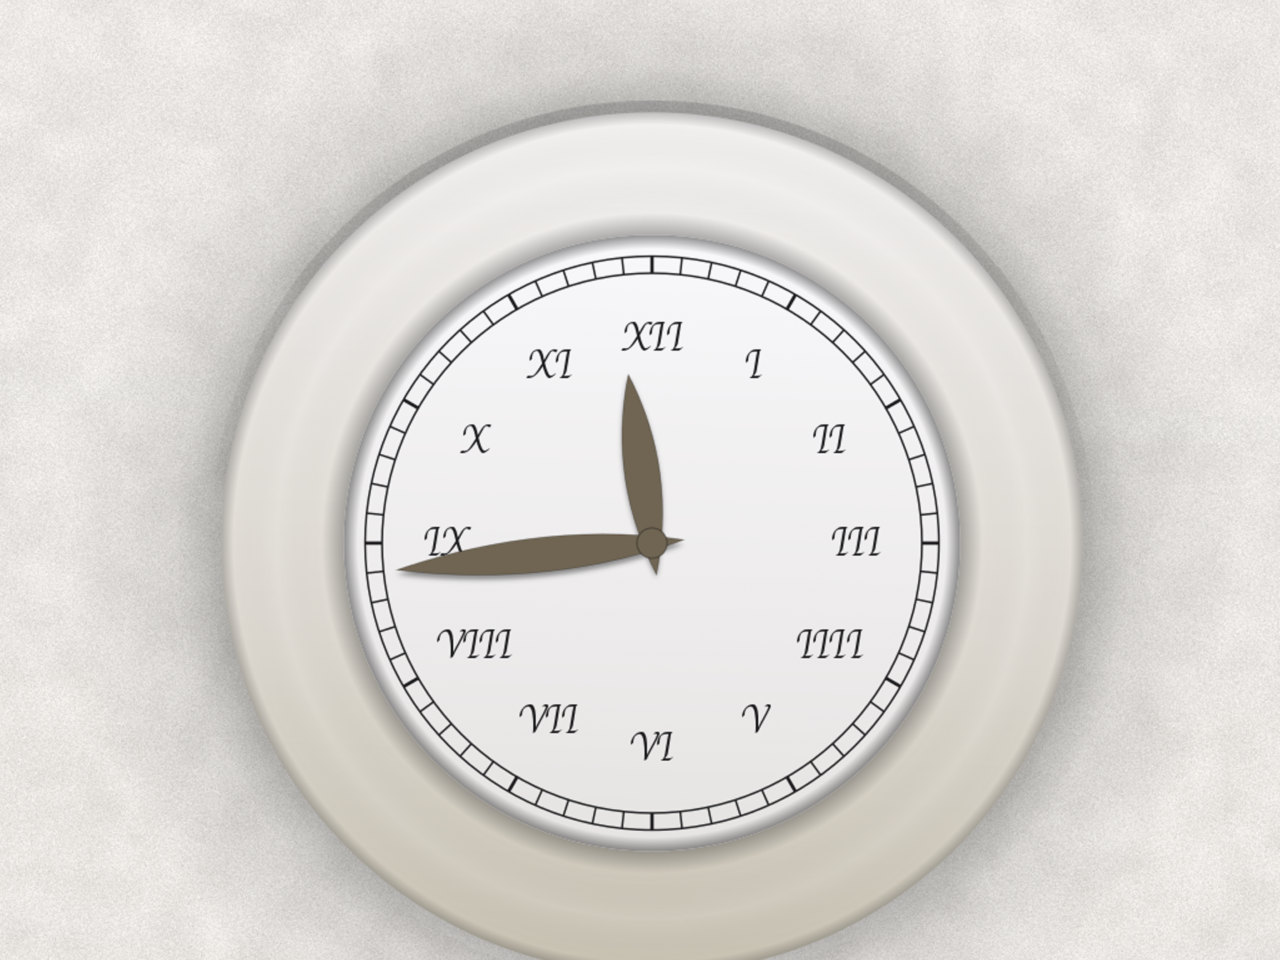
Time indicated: 11:44
